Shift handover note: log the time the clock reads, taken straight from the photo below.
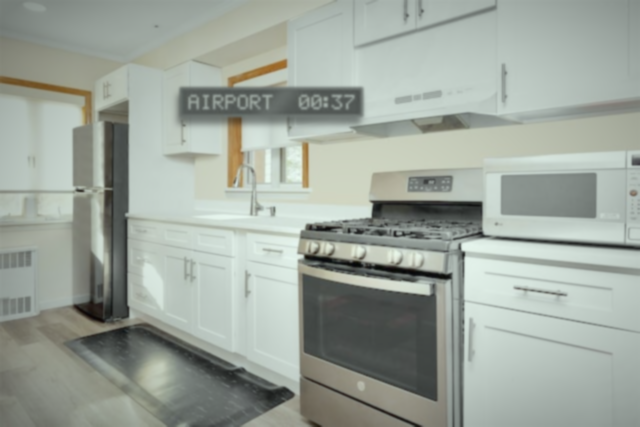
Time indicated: 0:37
